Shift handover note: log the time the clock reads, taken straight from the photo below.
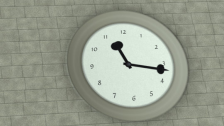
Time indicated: 11:17
